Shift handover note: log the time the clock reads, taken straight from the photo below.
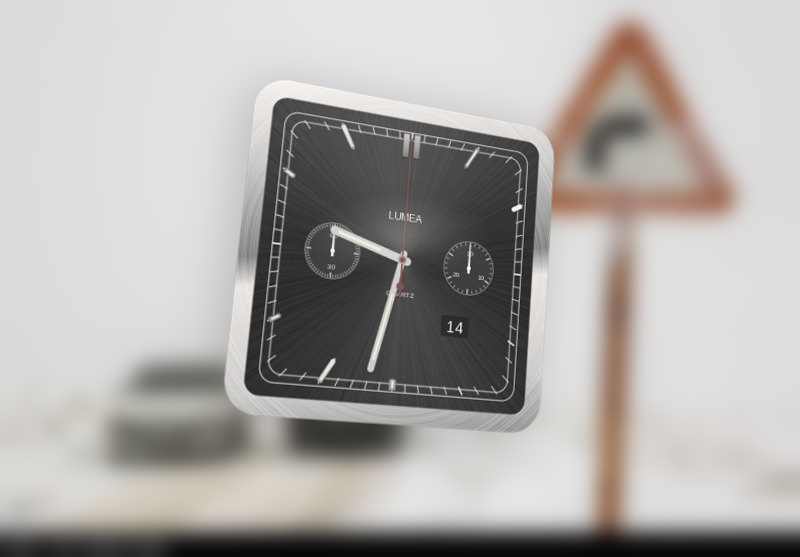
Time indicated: 9:32
